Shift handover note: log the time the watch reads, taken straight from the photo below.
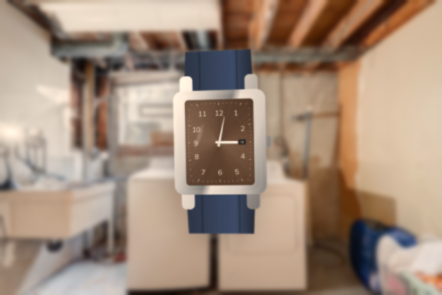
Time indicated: 3:02
